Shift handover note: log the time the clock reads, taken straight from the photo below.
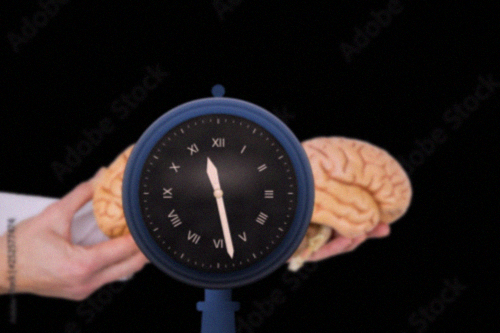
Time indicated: 11:28
